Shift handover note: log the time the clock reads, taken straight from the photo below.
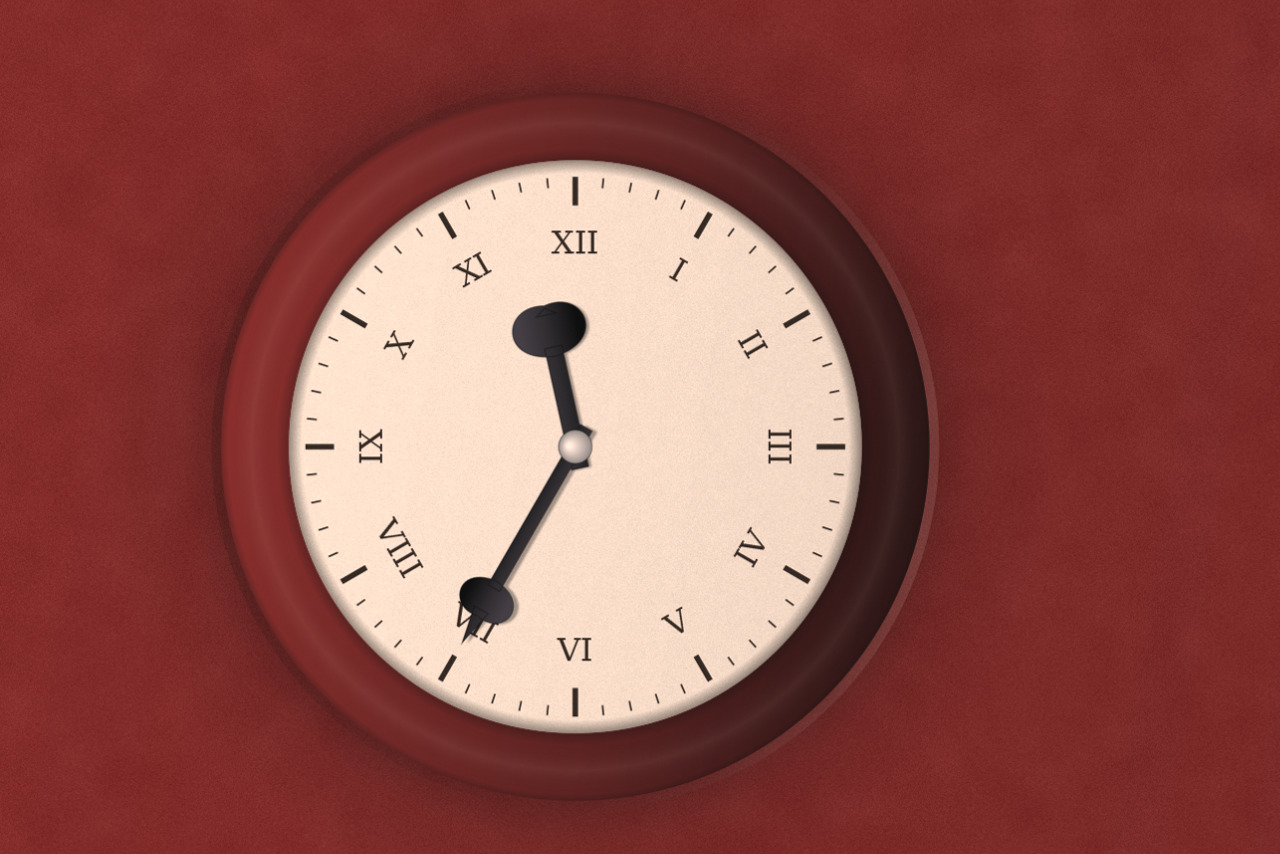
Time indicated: 11:35
